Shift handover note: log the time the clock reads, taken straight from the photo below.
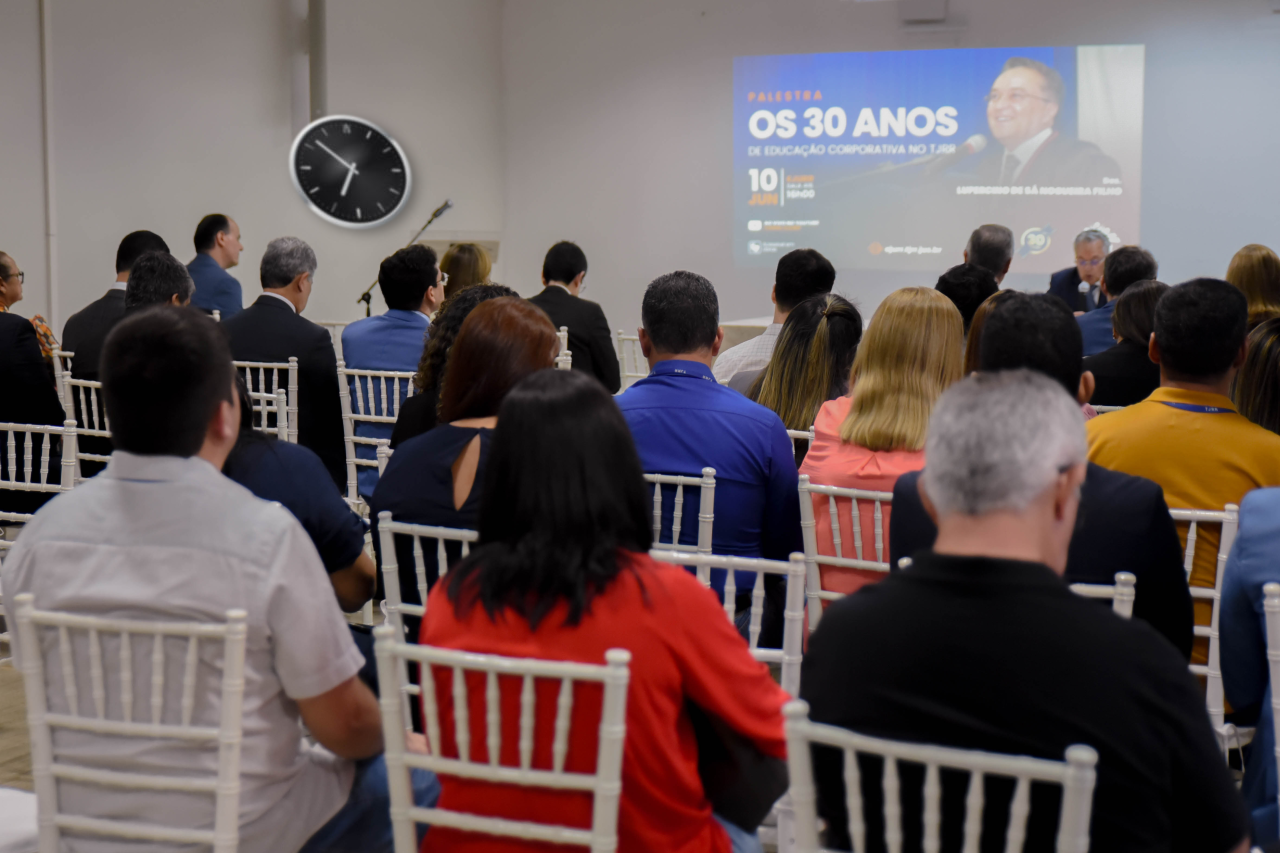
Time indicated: 6:52
